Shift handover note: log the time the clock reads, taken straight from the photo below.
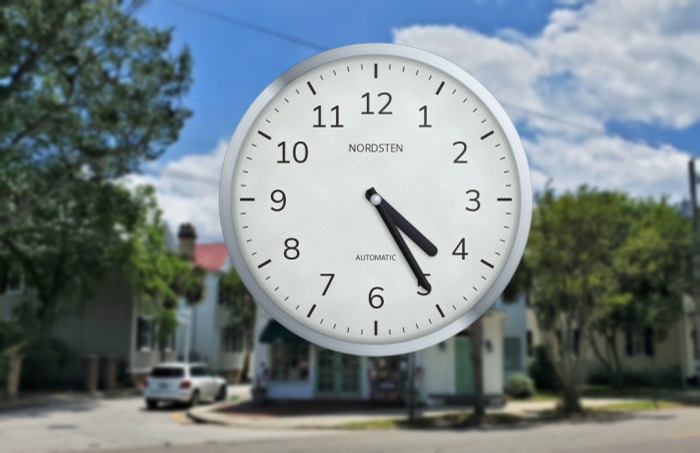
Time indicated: 4:25
